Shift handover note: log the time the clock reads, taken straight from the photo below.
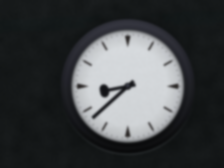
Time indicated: 8:38
